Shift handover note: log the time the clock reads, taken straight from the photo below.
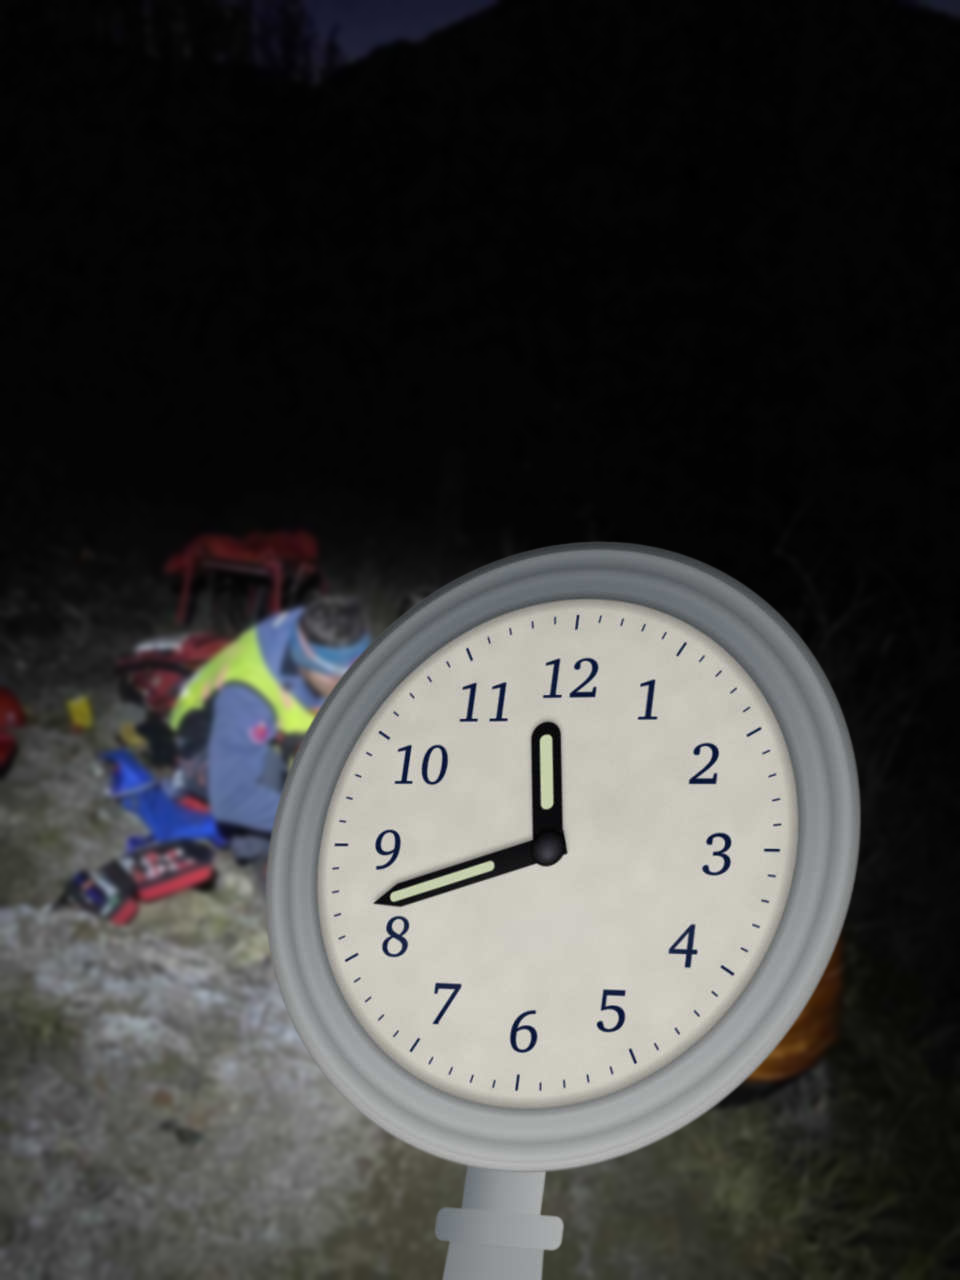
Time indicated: 11:42
